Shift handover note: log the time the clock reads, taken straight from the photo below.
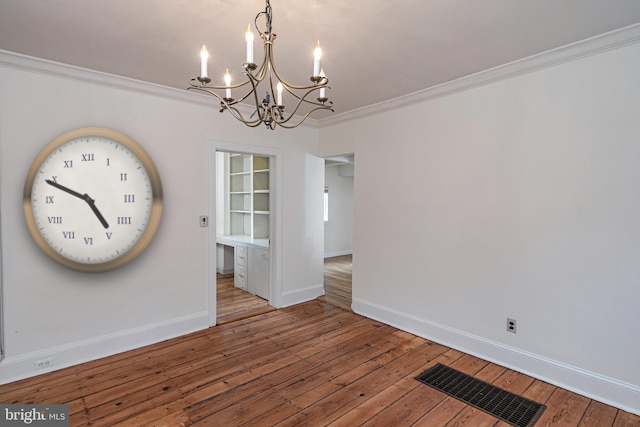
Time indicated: 4:49
